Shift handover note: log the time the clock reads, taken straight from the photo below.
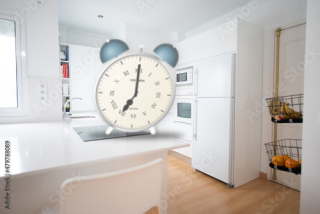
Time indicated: 7:00
